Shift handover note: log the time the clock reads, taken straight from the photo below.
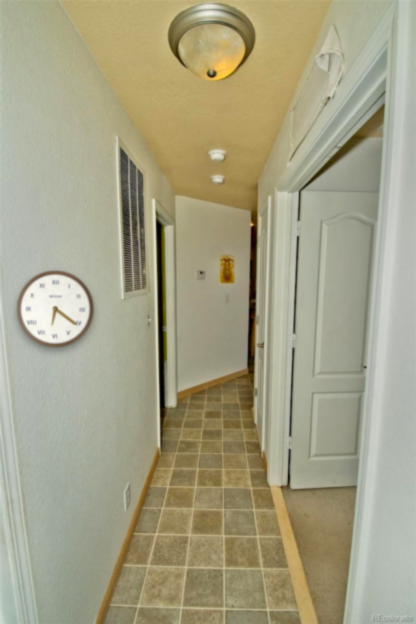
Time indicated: 6:21
